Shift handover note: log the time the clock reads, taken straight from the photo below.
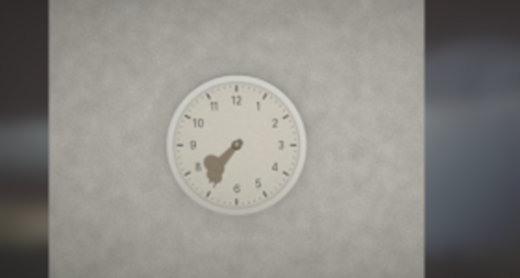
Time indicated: 7:36
